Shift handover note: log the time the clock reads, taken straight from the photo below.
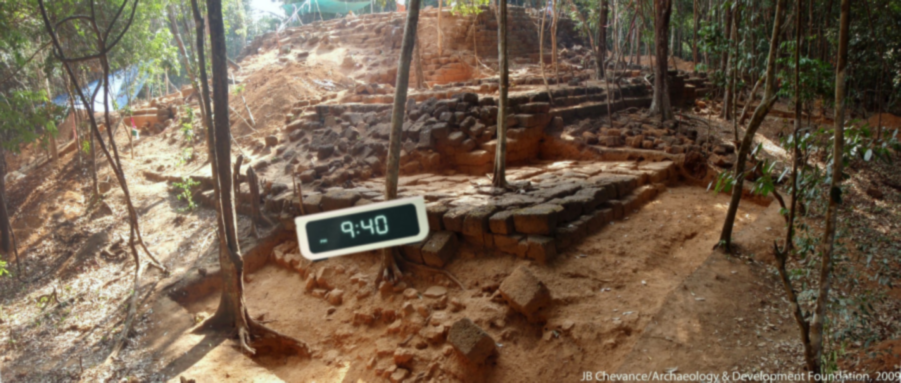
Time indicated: 9:40
